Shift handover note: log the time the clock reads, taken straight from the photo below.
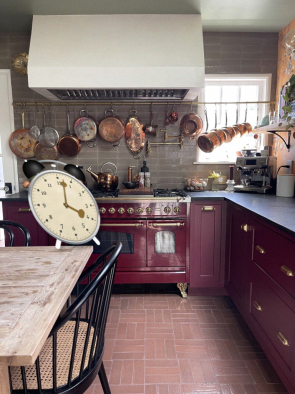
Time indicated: 4:02
